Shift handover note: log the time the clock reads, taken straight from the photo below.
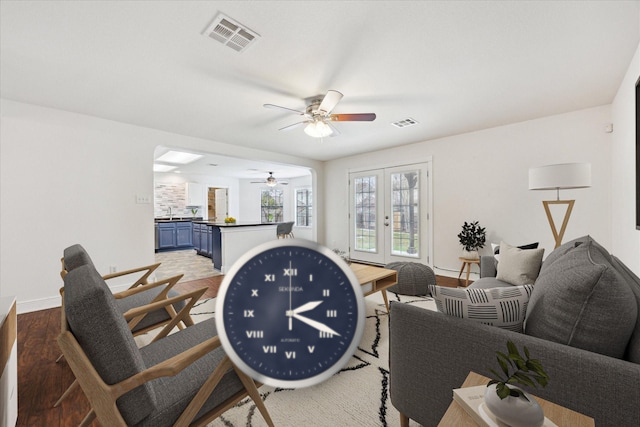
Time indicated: 2:19:00
